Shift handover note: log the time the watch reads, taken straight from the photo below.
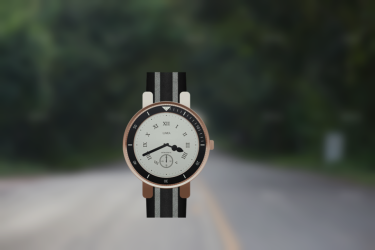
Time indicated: 3:41
